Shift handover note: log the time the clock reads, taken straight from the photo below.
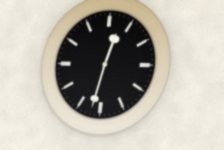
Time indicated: 12:32
